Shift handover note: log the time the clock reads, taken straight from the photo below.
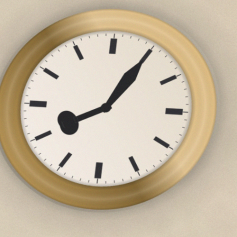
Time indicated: 8:05
